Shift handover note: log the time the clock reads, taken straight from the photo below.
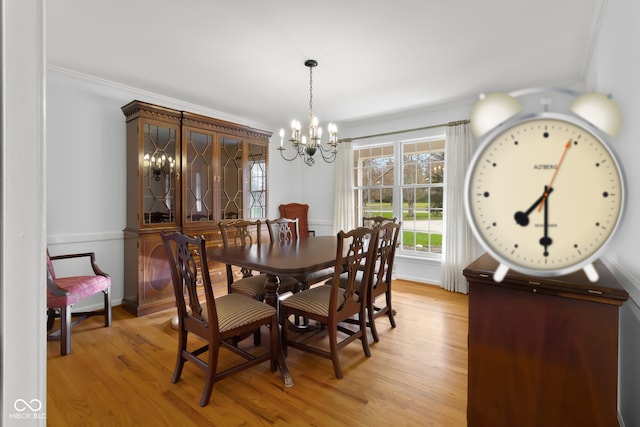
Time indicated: 7:30:04
